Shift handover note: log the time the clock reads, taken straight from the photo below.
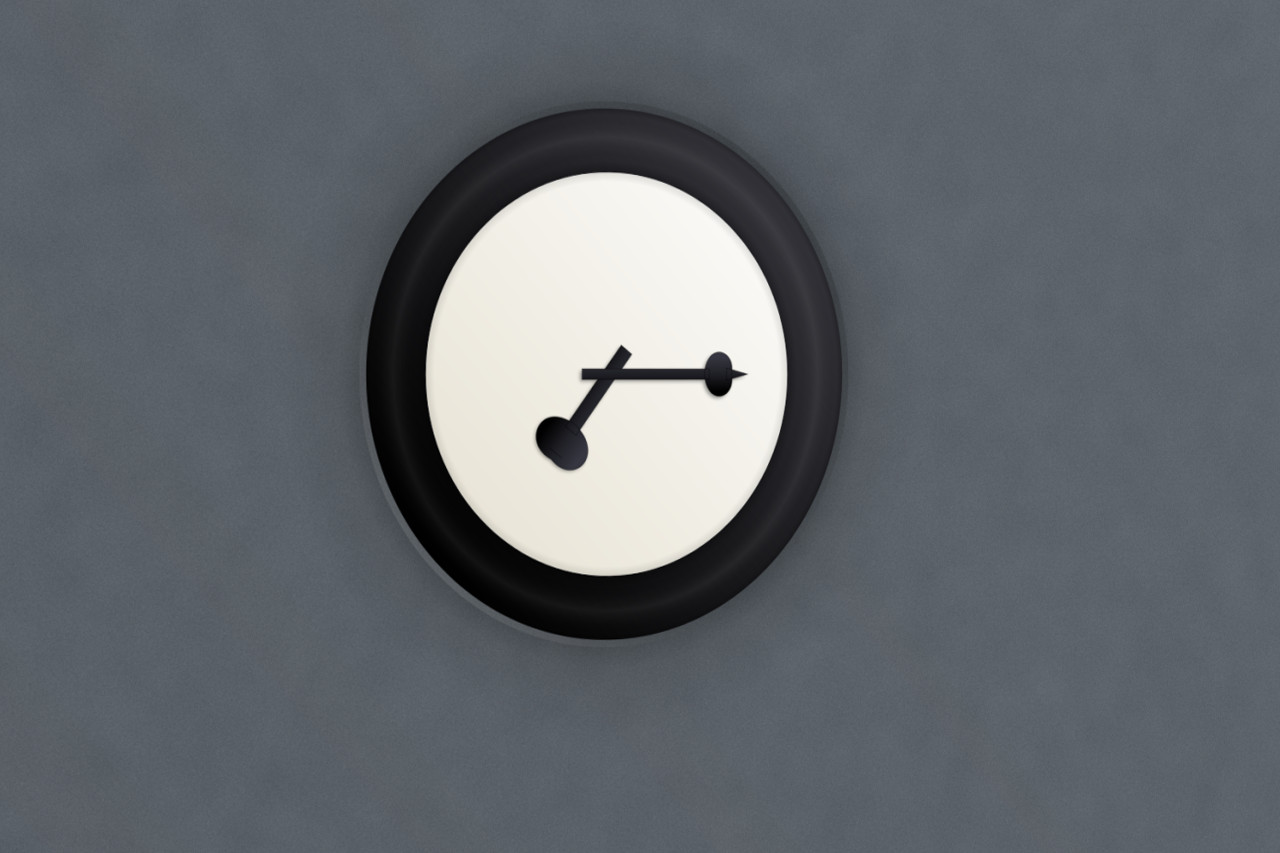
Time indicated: 7:15
